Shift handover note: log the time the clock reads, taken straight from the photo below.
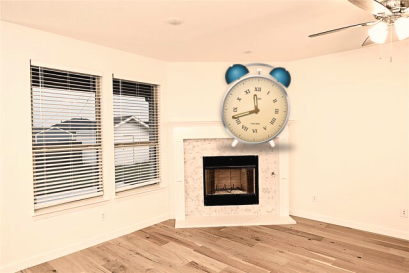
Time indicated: 11:42
